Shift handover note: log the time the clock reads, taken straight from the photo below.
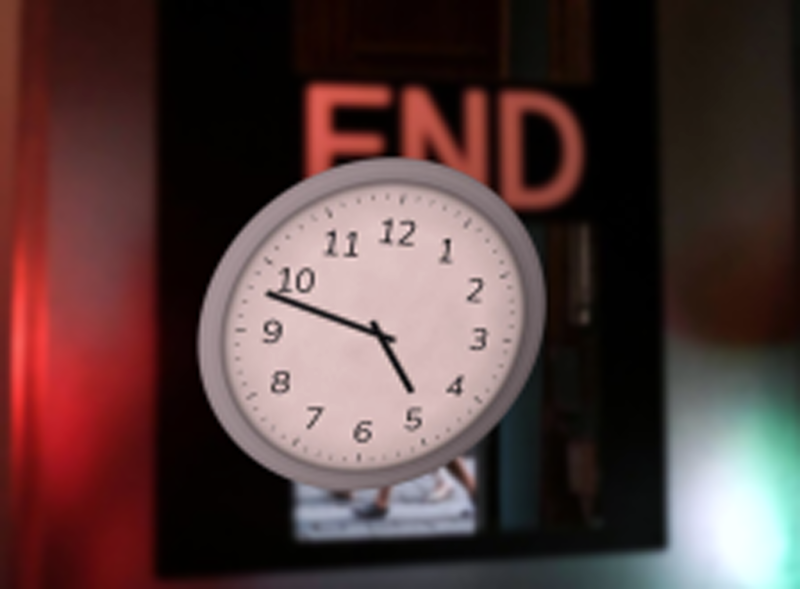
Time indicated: 4:48
